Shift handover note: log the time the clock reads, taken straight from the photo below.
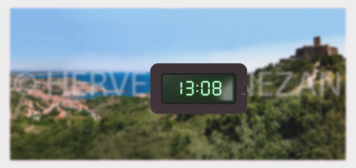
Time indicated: 13:08
